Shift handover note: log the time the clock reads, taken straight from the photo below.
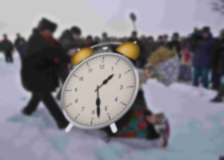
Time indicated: 1:28
